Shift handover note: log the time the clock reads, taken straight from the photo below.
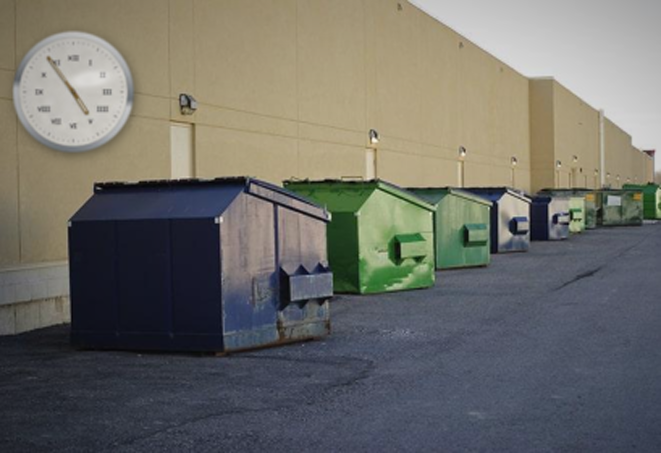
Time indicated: 4:54
